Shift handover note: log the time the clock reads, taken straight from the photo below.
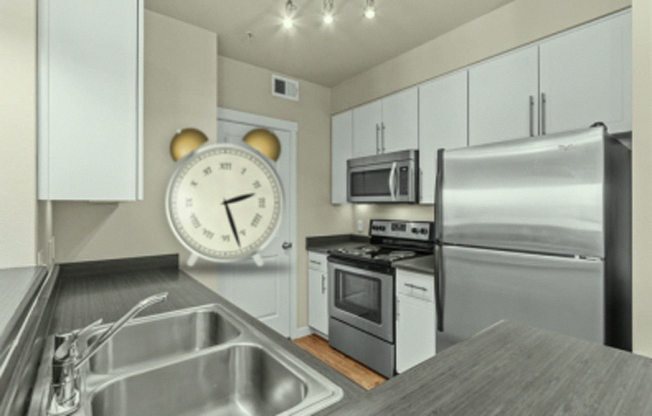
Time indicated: 2:27
